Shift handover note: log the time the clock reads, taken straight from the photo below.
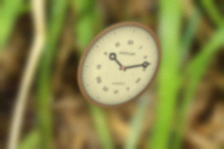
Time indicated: 10:13
